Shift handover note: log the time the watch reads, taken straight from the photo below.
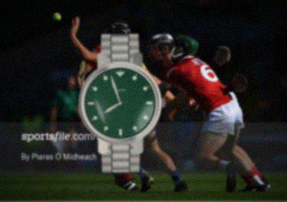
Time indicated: 7:57
